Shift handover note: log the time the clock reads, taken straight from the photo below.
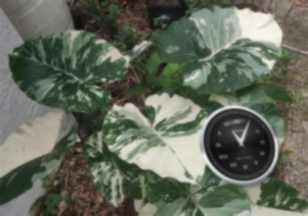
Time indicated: 11:05
